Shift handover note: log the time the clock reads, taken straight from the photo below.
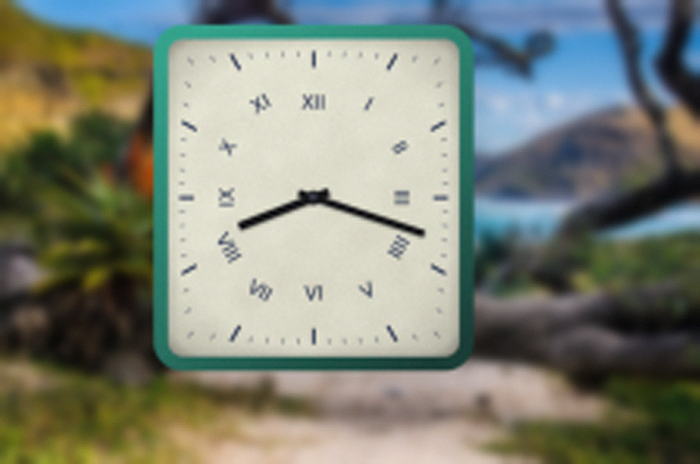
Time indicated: 8:18
